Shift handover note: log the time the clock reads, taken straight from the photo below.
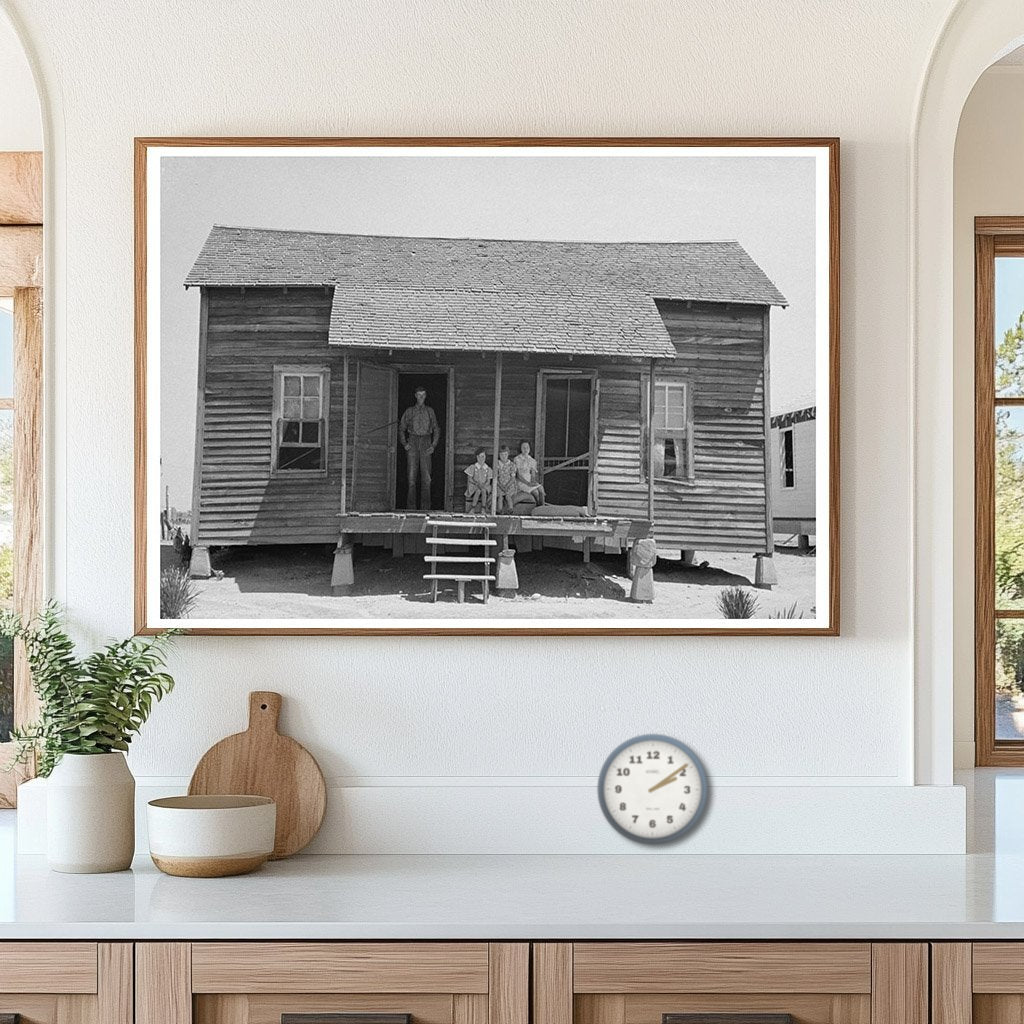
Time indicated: 2:09
